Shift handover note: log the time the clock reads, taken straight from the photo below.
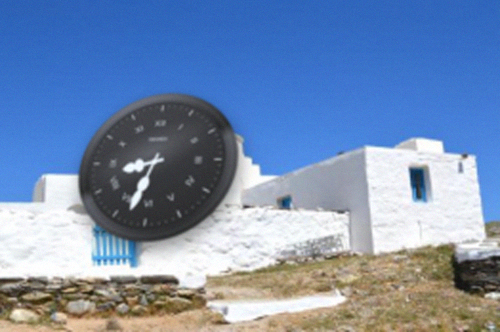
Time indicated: 8:33
